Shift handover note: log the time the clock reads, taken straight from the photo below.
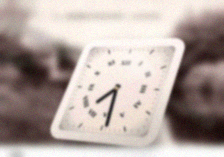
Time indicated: 7:29
